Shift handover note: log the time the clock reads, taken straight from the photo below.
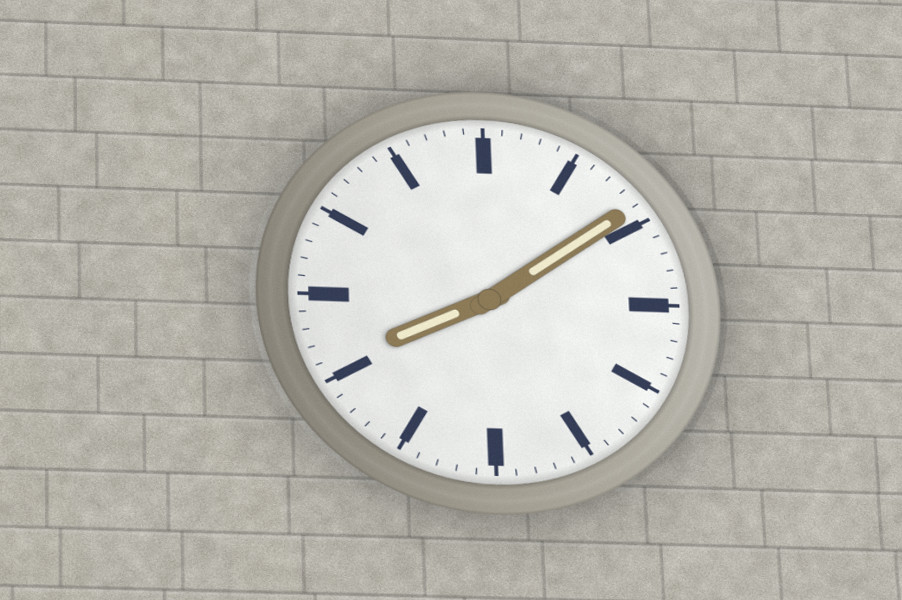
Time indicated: 8:09
